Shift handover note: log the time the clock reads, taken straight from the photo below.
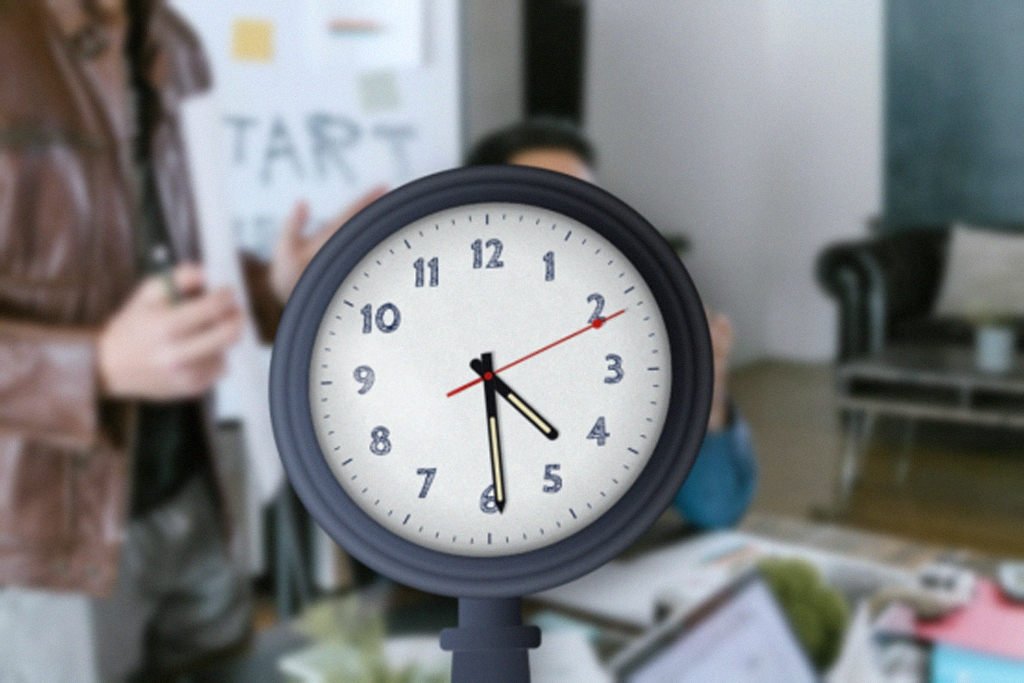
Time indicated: 4:29:11
